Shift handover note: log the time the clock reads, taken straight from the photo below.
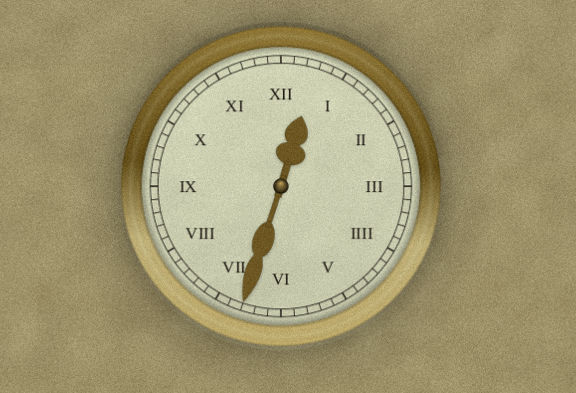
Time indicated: 12:33
